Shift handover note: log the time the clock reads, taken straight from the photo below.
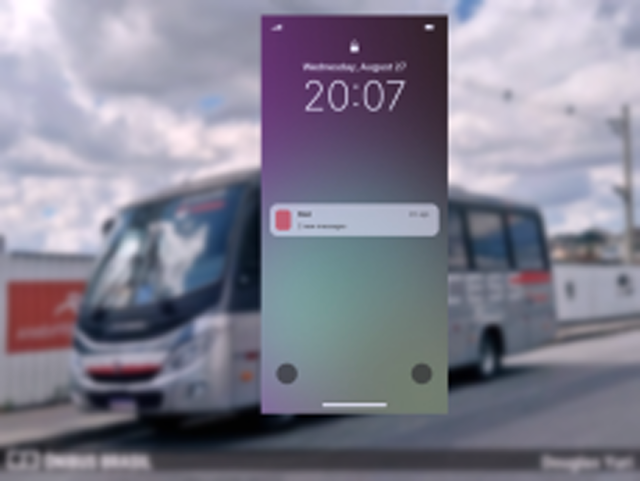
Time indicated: 20:07
